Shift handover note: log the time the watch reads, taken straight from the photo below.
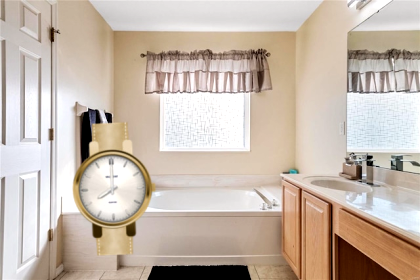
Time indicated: 8:00
